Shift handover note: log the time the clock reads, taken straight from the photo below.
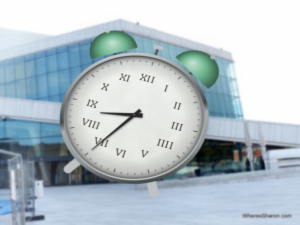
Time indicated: 8:35
